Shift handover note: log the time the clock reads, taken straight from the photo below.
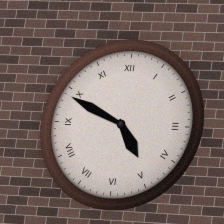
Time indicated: 4:49
